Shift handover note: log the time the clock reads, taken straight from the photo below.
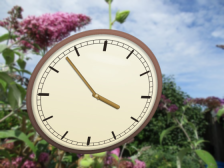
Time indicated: 3:53
